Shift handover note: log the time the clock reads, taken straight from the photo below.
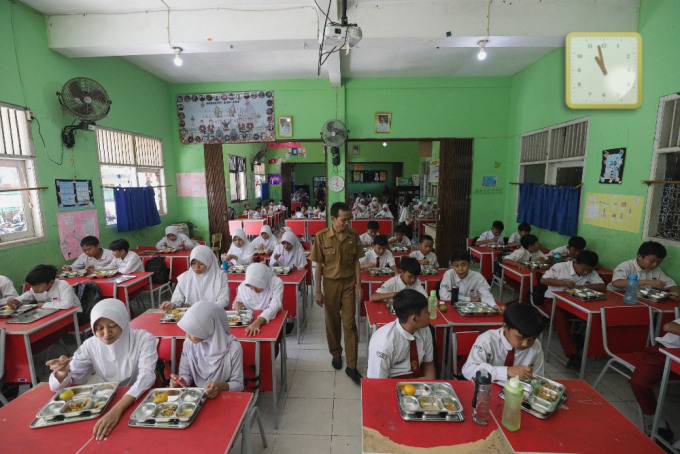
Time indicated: 10:58
